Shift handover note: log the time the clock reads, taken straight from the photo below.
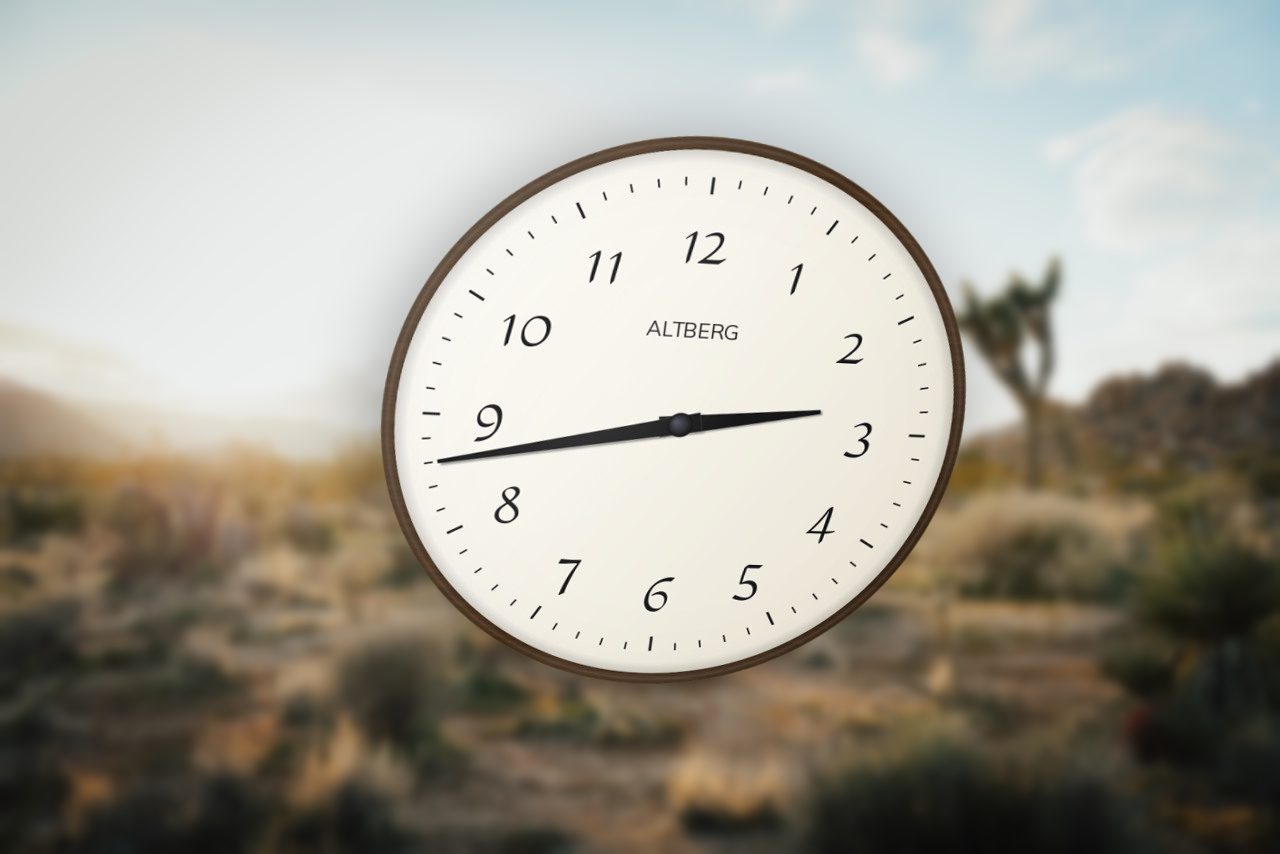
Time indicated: 2:43
